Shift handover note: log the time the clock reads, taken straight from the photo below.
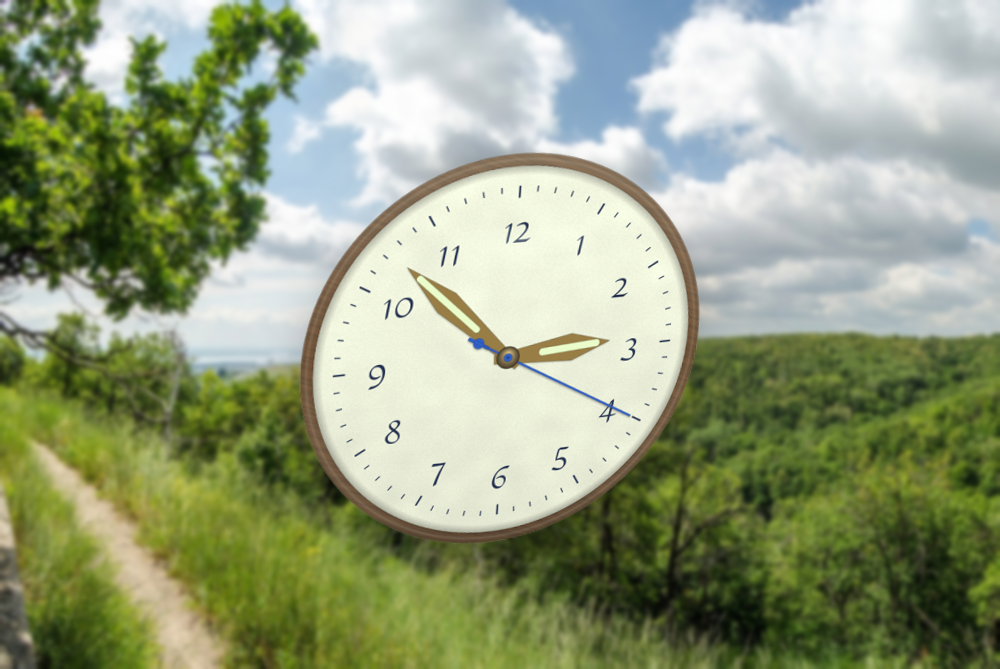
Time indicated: 2:52:20
